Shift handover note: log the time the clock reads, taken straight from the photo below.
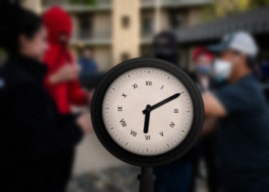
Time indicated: 6:10
